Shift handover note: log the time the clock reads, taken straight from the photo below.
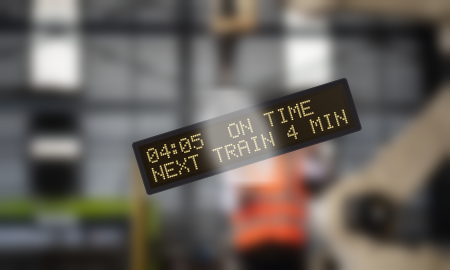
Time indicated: 4:05
